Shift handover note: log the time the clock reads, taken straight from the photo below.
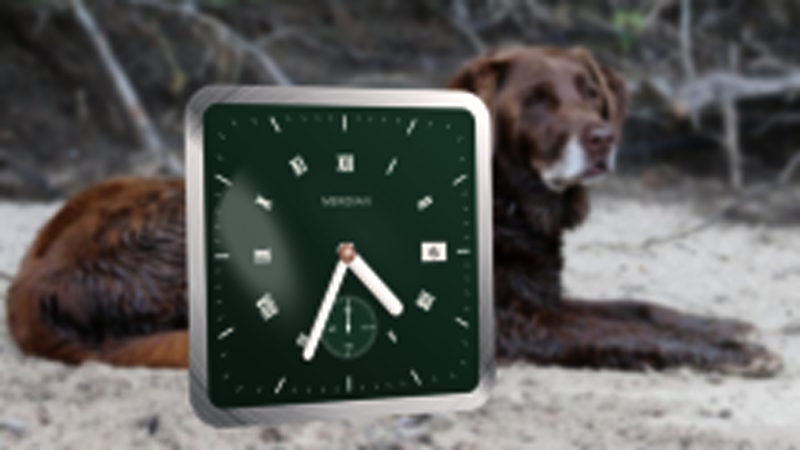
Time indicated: 4:34
